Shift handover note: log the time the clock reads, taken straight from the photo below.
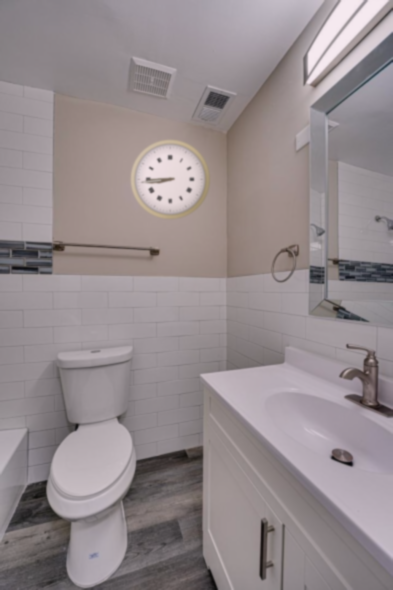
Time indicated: 8:44
